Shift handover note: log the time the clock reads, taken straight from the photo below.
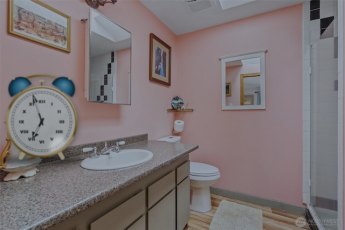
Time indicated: 6:57
